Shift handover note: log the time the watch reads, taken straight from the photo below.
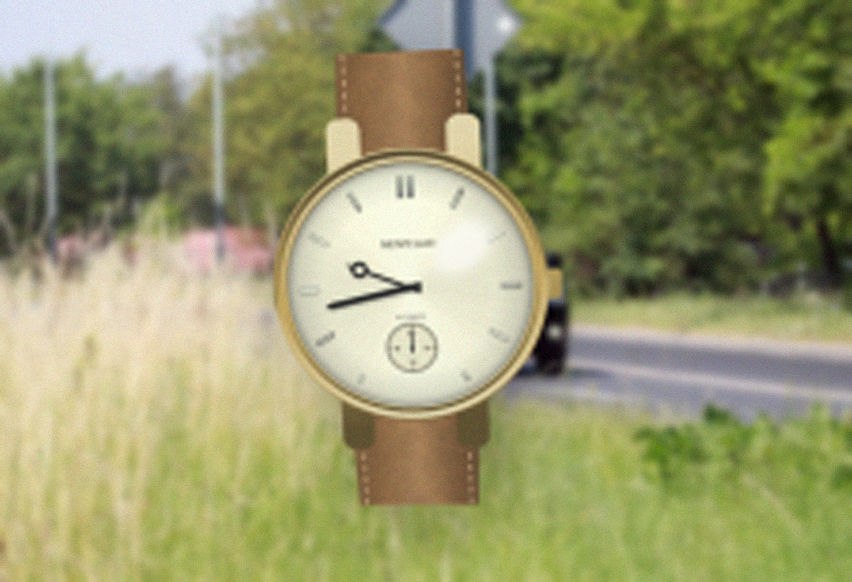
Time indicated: 9:43
